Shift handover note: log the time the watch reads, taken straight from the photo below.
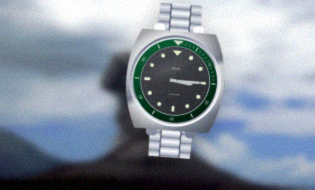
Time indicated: 3:15
